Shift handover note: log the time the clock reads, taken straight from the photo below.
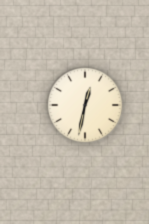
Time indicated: 12:32
